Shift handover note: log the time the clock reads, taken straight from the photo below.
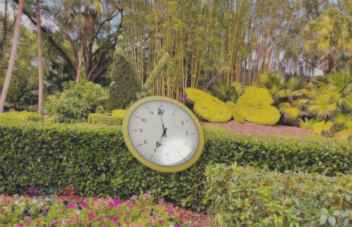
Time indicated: 6:59
